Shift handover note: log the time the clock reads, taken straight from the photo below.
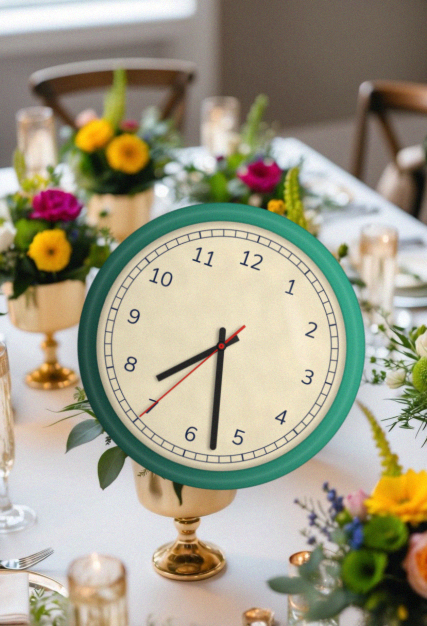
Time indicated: 7:27:35
